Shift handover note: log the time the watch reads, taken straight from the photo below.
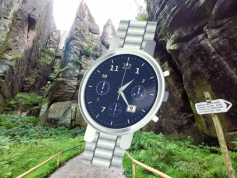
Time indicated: 1:23
